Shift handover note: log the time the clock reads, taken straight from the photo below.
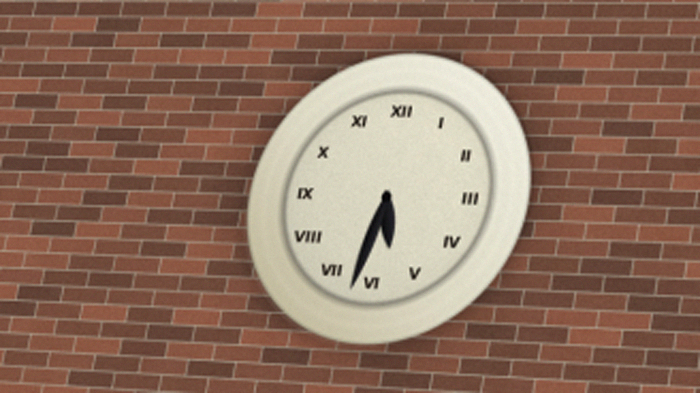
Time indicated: 5:32
